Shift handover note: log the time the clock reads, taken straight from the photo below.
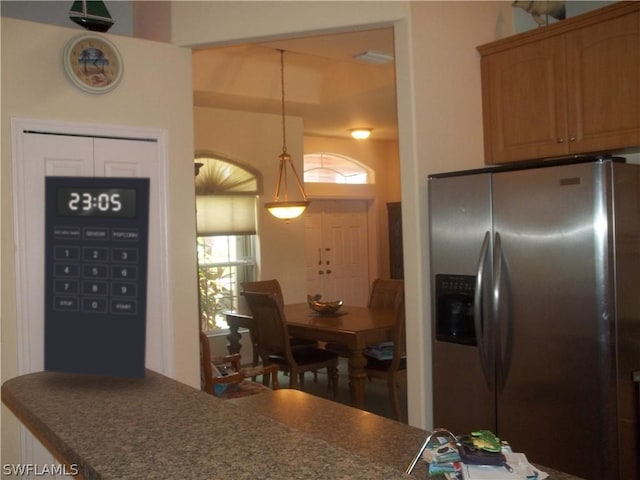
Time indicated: 23:05
